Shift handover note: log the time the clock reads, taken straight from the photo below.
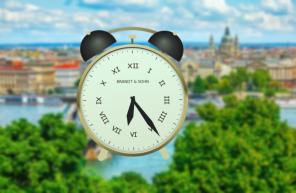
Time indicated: 6:24
